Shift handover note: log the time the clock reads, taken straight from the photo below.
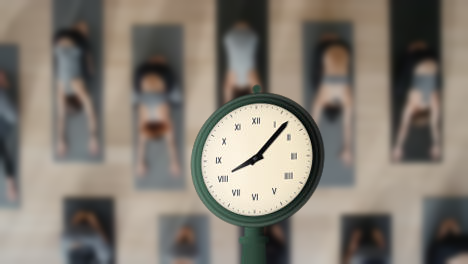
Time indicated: 8:07
